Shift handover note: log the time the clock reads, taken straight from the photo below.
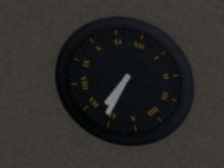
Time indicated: 6:31
